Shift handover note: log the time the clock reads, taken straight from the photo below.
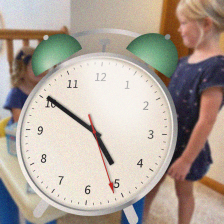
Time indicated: 4:50:26
